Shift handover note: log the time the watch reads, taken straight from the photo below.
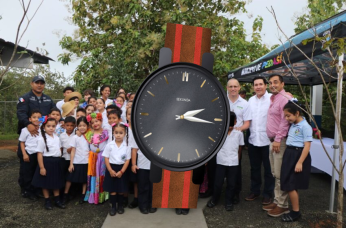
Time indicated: 2:16
